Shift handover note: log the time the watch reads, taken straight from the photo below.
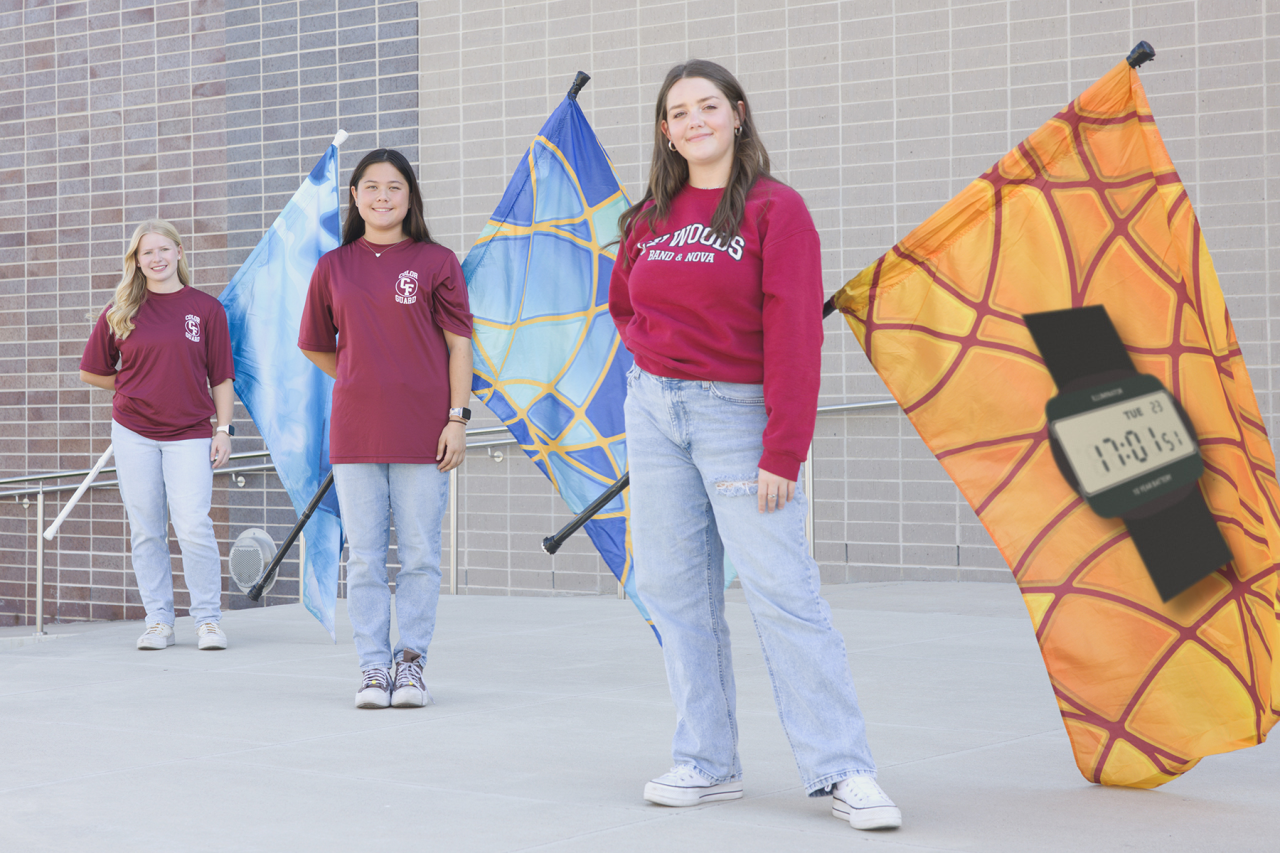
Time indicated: 17:01:51
